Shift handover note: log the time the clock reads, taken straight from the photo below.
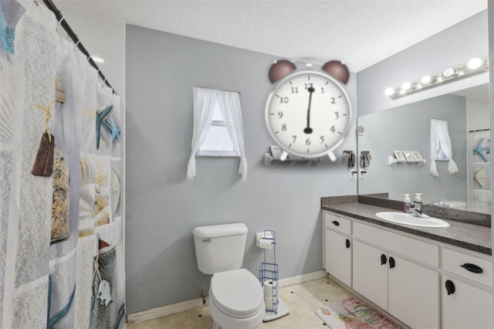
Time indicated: 6:01
